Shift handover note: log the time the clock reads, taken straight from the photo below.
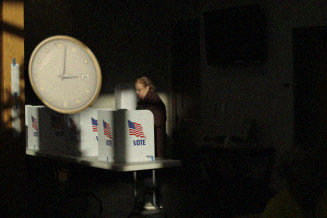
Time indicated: 3:02
